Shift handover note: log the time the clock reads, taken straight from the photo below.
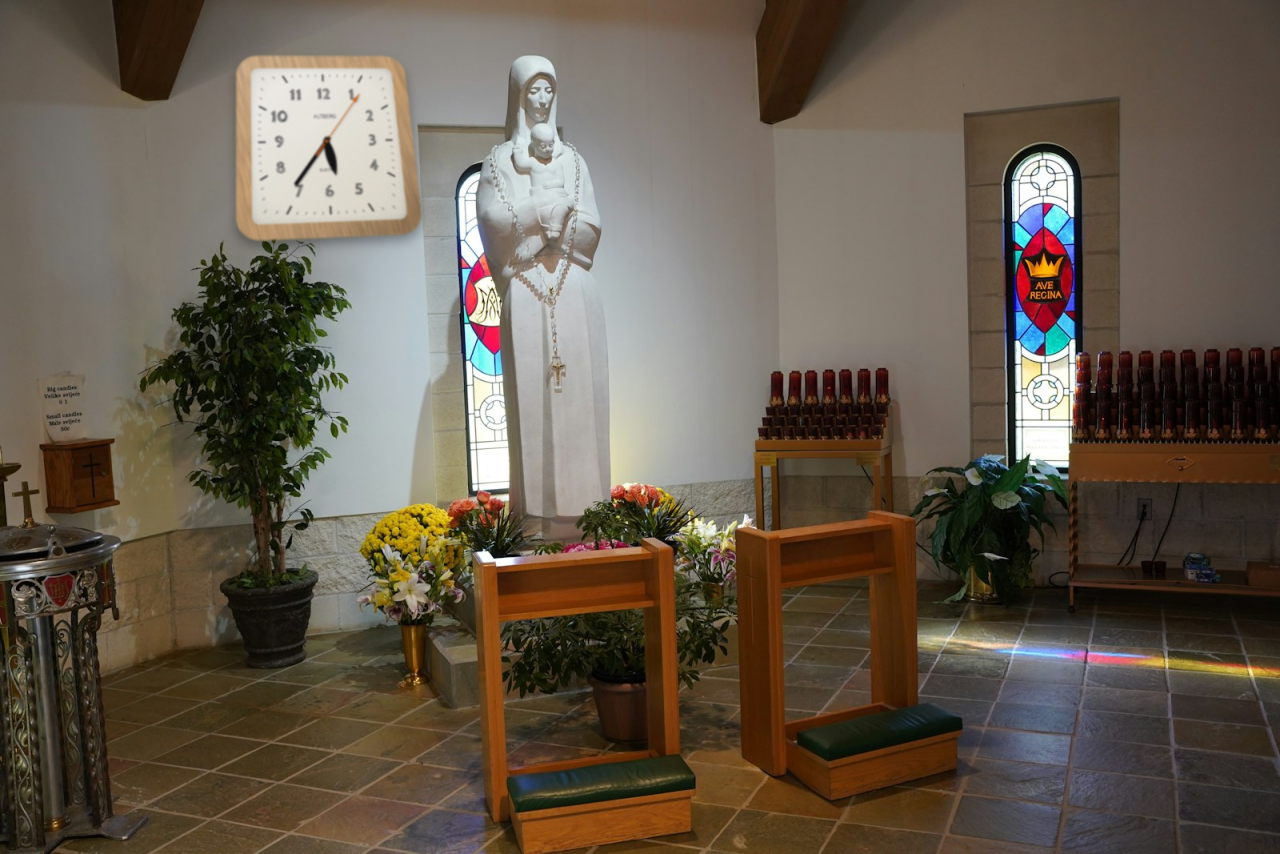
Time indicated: 5:36:06
